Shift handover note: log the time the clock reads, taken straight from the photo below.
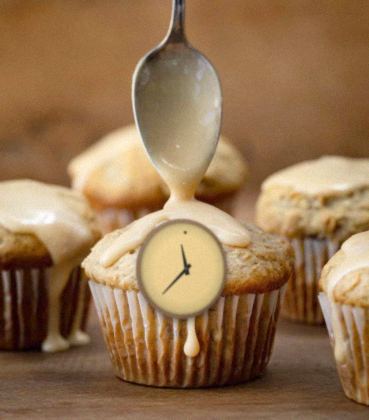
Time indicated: 11:38
